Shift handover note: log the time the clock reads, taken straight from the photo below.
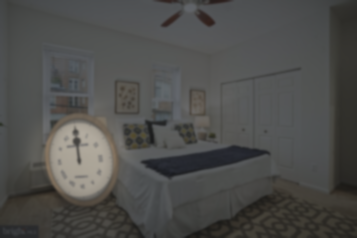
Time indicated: 12:00
